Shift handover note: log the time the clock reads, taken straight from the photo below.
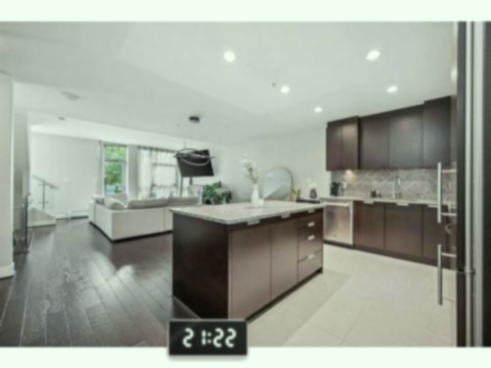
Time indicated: 21:22
